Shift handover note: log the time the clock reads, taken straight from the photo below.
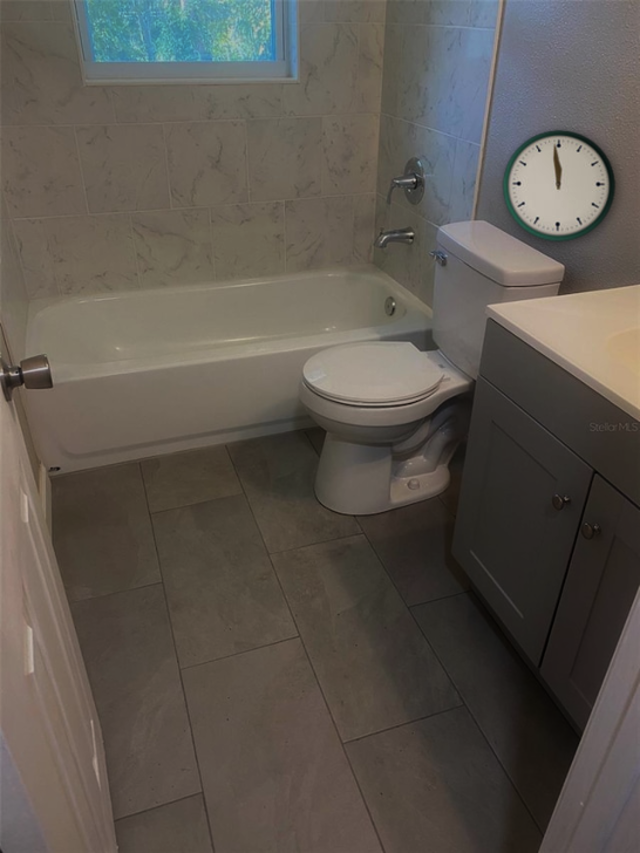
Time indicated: 11:59
